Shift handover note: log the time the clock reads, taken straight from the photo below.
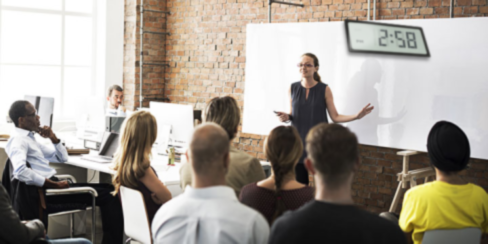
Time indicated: 2:58
